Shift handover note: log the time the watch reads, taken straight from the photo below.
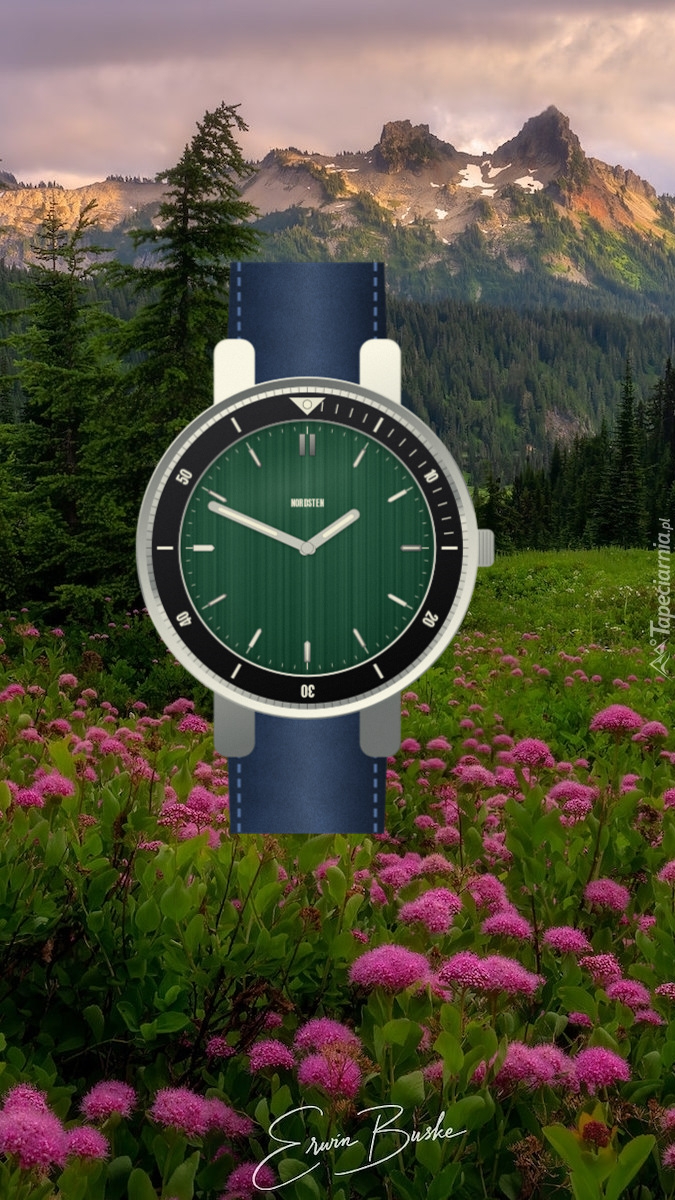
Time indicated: 1:49
